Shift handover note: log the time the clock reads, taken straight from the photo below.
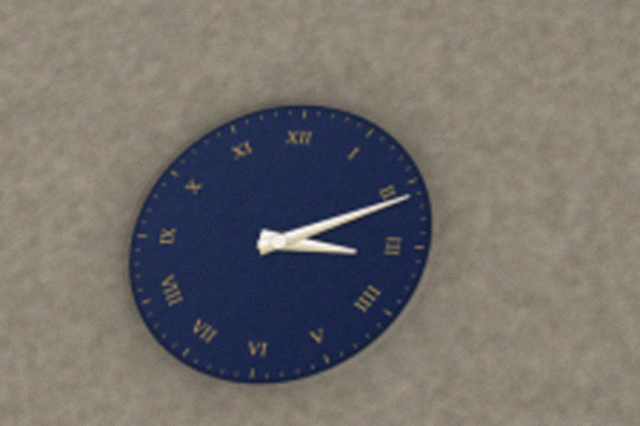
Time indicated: 3:11
